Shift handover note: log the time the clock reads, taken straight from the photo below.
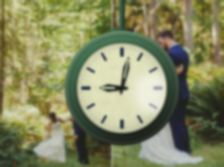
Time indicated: 9:02
